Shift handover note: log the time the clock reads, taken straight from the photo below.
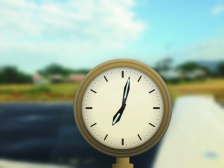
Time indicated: 7:02
